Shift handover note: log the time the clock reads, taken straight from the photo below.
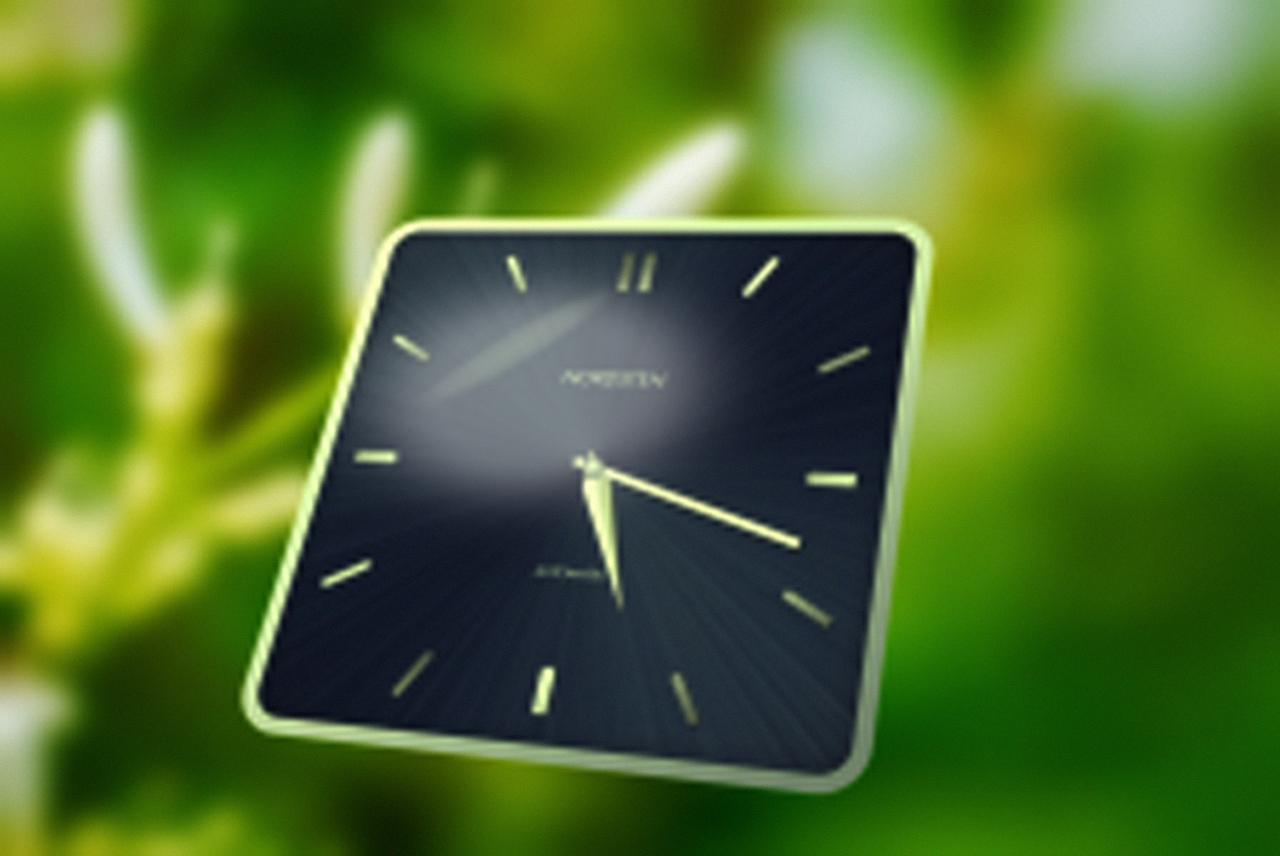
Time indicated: 5:18
